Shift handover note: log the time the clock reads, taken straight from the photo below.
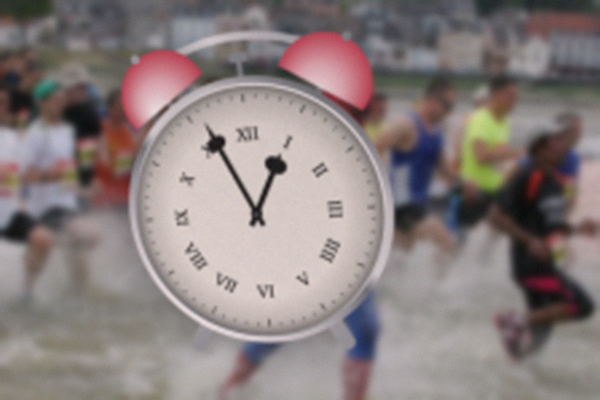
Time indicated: 12:56
